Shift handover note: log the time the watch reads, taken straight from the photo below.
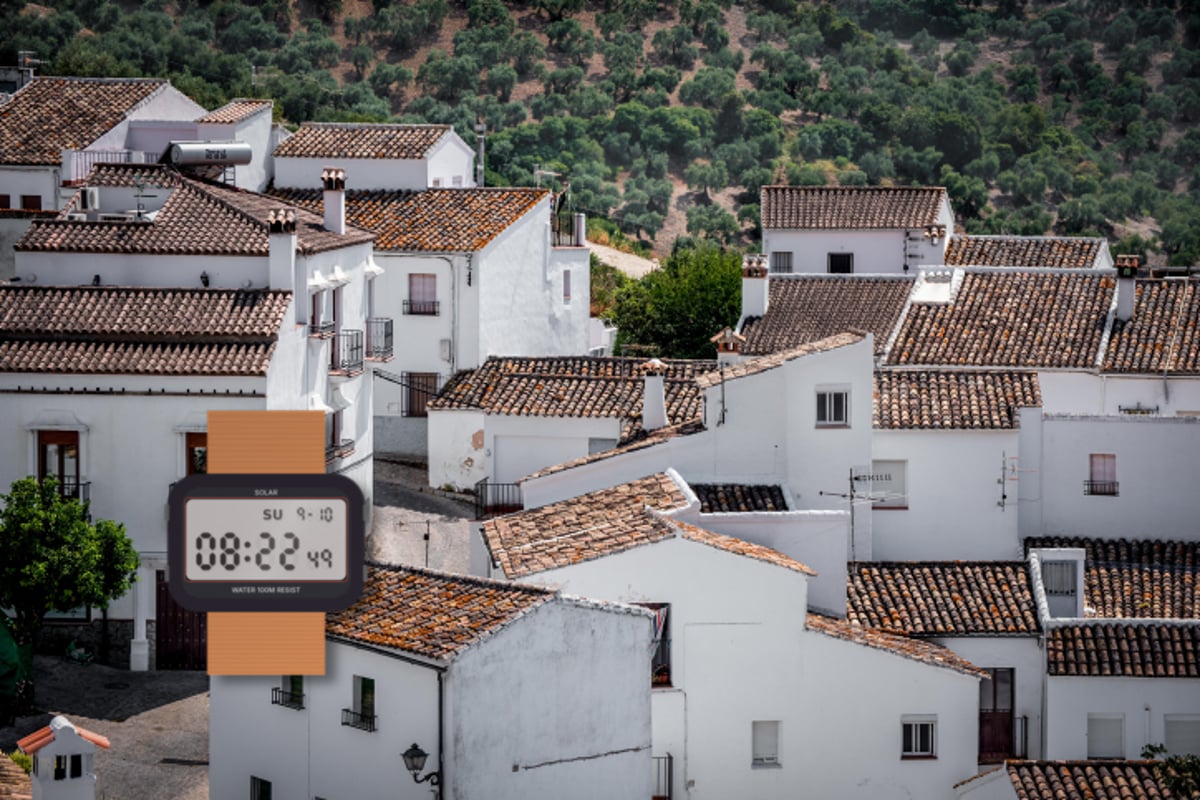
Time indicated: 8:22:49
